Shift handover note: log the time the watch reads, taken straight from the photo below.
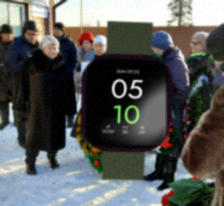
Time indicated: 5:10
